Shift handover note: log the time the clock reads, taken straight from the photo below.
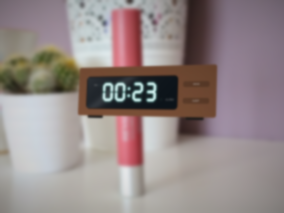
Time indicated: 0:23
